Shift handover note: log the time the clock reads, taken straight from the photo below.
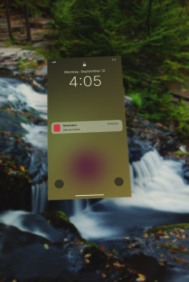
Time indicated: 4:05
